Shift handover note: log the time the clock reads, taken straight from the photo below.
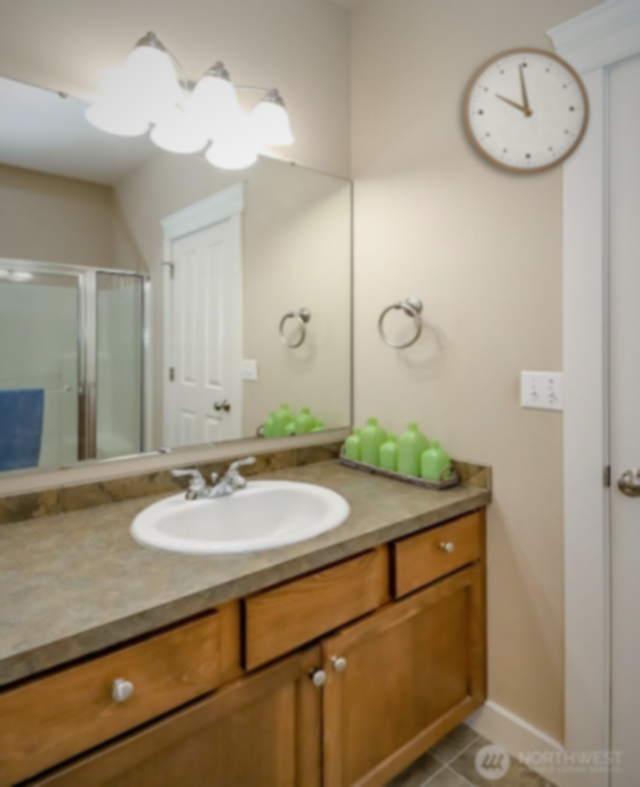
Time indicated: 9:59
